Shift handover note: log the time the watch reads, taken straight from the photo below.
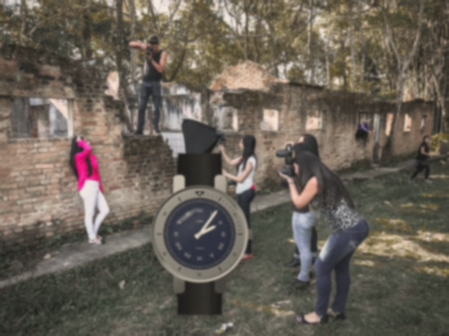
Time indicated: 2:06
